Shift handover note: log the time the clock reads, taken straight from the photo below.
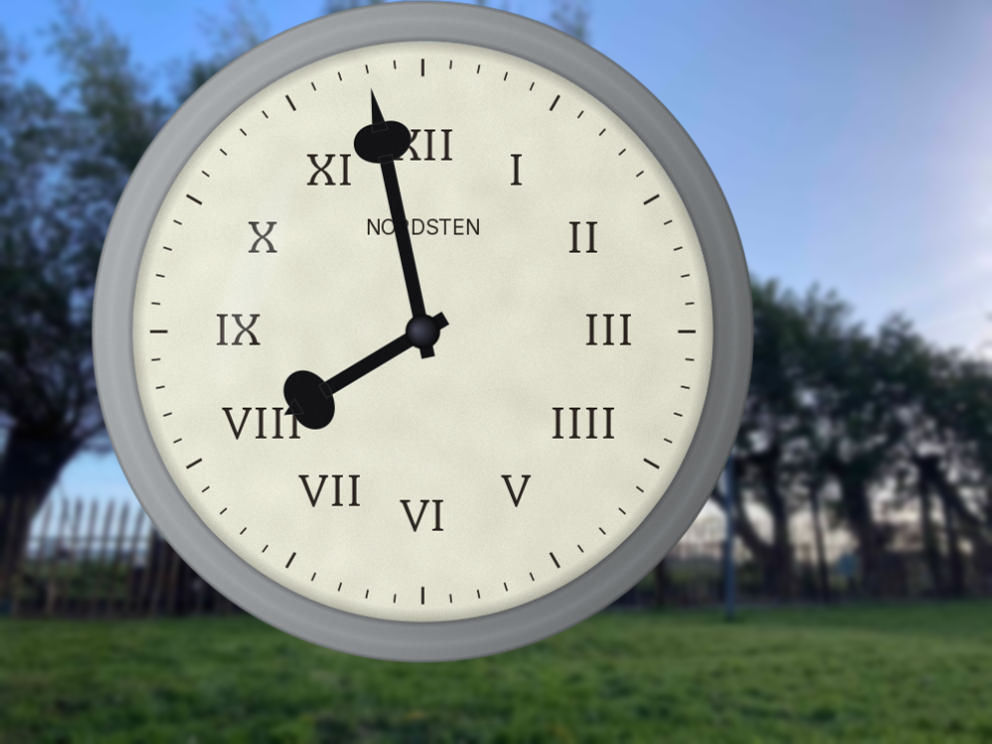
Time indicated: 7:58
